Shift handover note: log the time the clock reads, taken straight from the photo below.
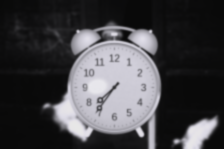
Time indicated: 7:36
